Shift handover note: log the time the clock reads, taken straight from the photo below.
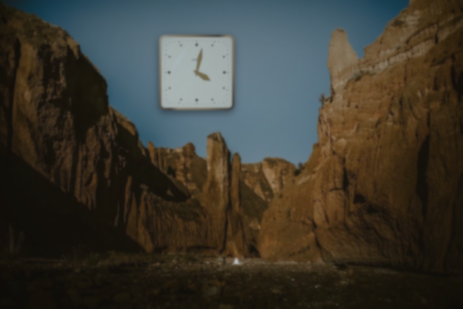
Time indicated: 4:02
